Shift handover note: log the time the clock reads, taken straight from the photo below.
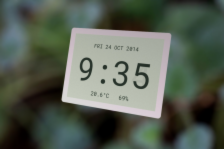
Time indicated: 9:35
